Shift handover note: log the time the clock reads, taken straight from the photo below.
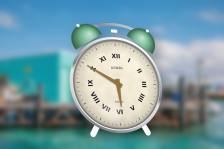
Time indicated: 5:50
